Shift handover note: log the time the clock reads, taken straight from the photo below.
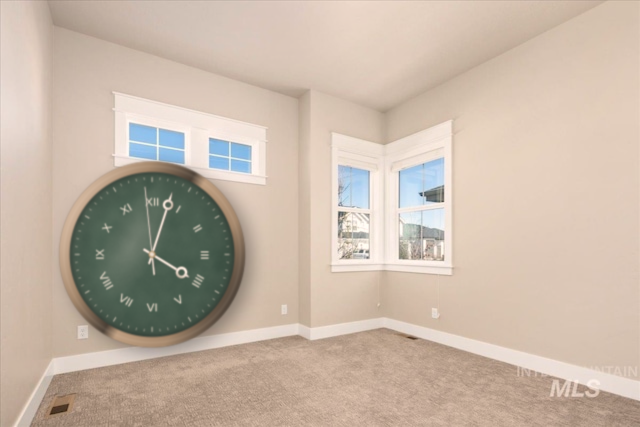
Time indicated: 4:02:59
